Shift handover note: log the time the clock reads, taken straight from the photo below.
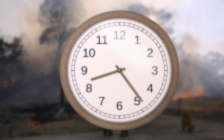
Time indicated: 8:24
